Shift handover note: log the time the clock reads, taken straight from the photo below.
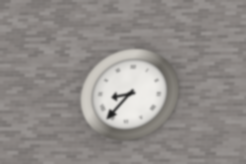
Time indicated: 8:36
